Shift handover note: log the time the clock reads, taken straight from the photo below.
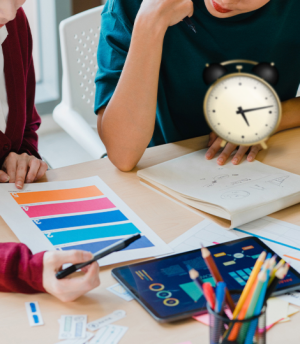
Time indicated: 5:13
